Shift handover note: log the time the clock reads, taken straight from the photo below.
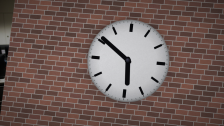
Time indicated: 5:51
